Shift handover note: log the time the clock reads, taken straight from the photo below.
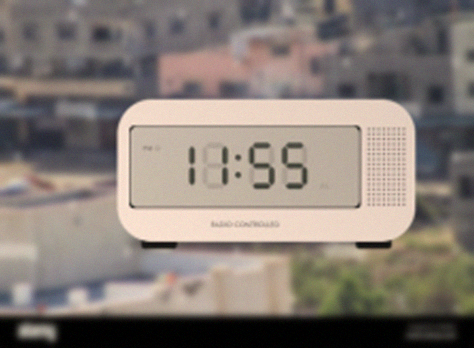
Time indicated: 11:55
